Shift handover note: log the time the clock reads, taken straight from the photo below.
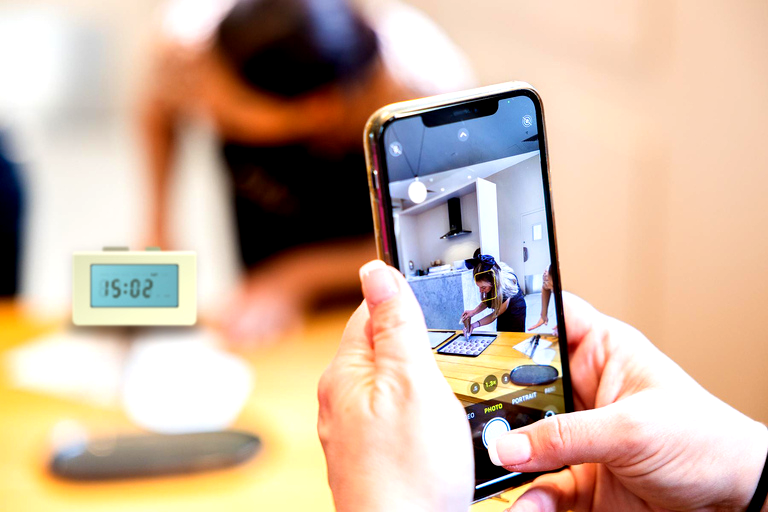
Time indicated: 15:02
